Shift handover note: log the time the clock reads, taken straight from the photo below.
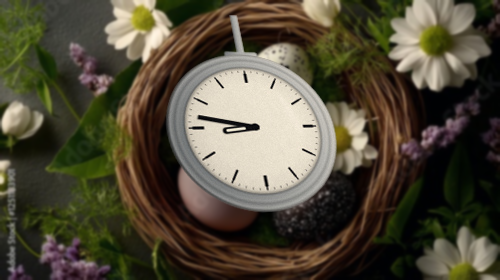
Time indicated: 8:47
